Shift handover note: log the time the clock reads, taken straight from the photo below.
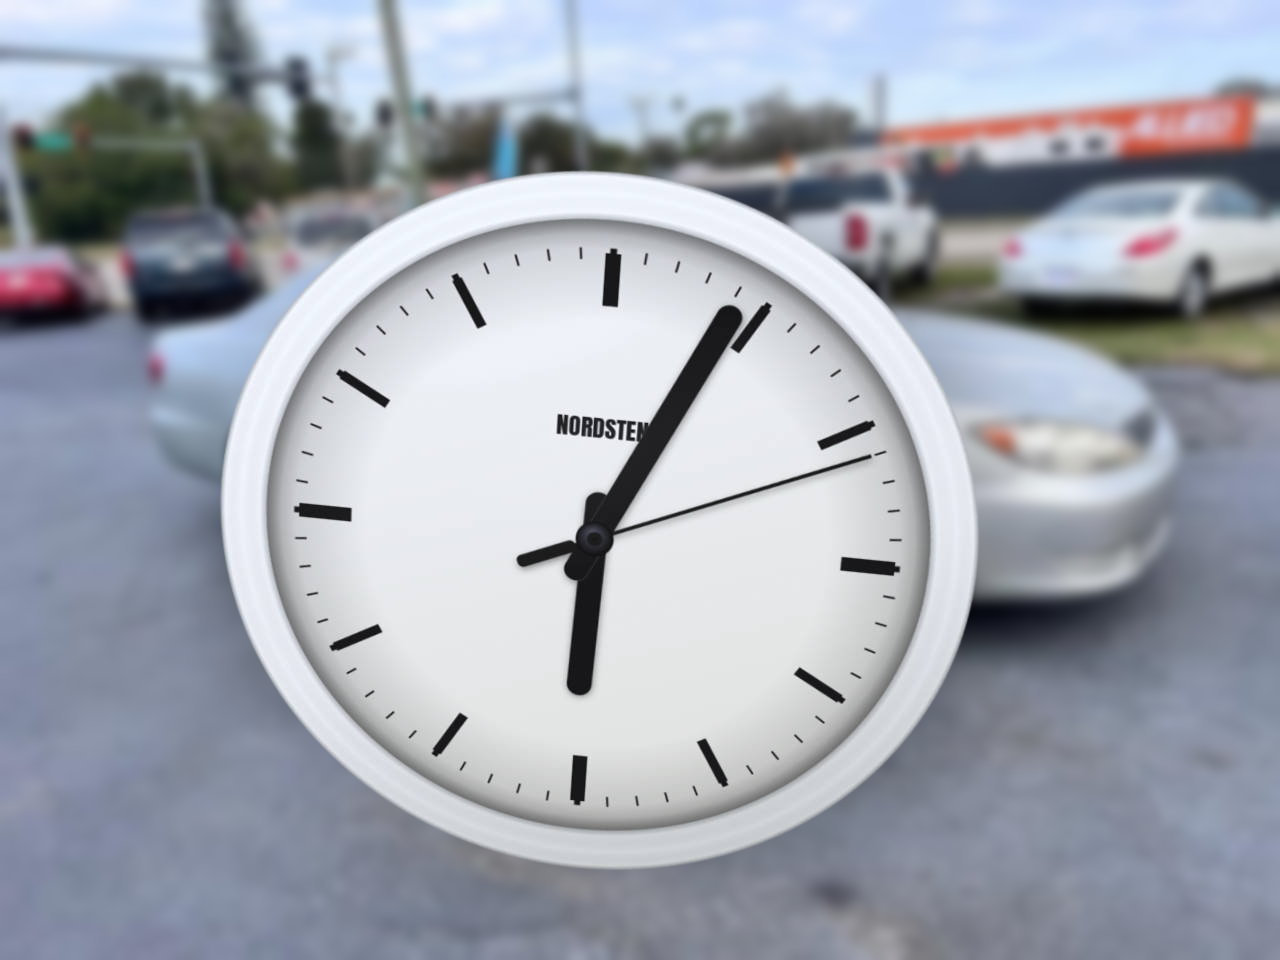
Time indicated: 6:04:11
